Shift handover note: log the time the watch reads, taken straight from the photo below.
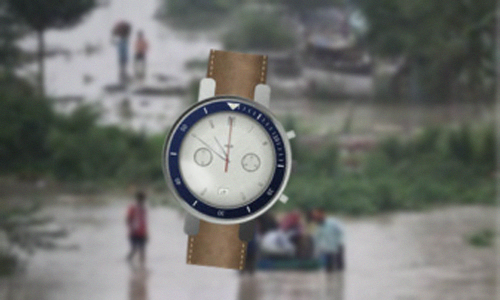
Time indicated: 10:50
